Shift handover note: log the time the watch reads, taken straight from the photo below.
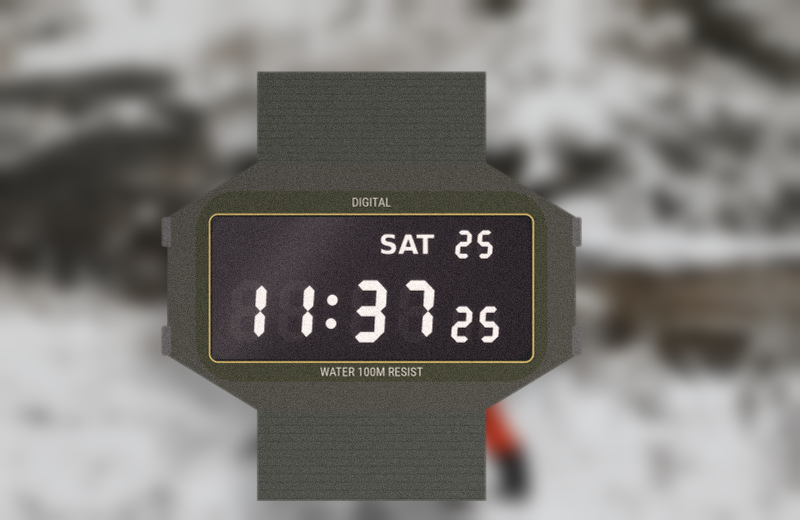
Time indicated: 11:37:25
